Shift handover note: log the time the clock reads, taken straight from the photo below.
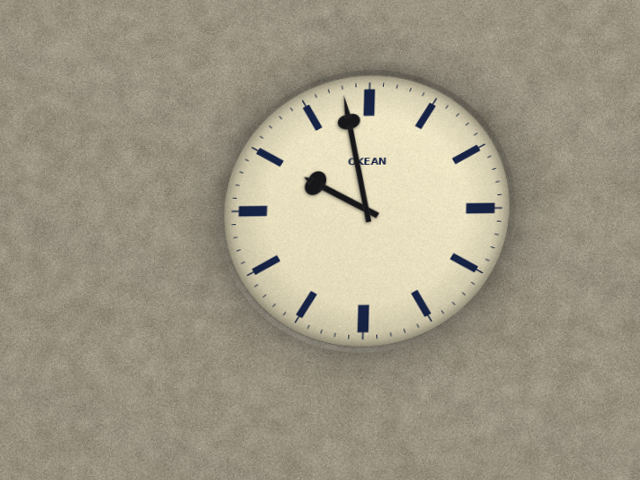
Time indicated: 9:58
